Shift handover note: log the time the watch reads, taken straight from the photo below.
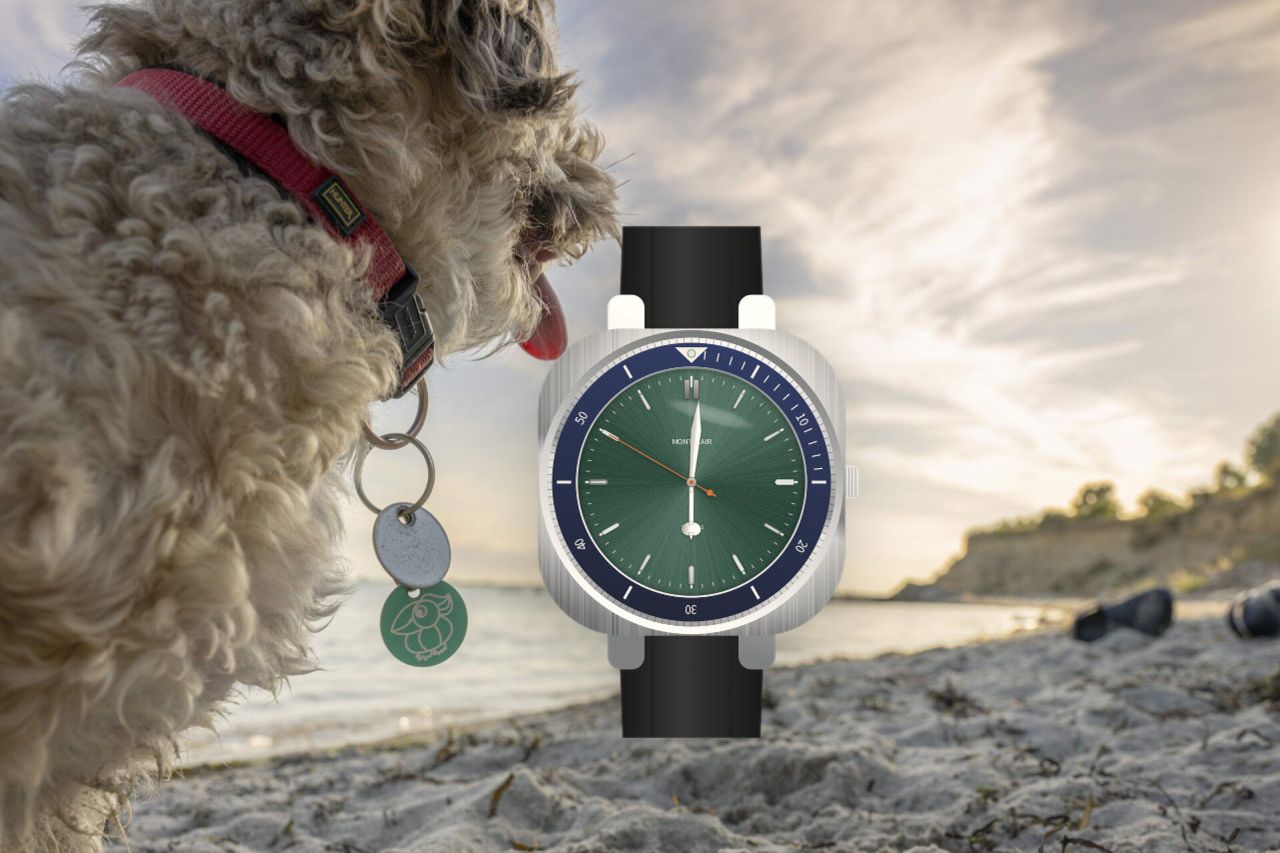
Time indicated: 6:00:50
